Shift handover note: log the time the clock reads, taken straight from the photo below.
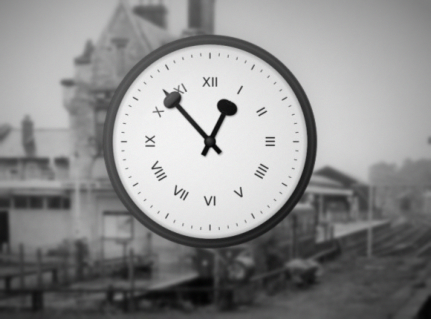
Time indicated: 12:53
